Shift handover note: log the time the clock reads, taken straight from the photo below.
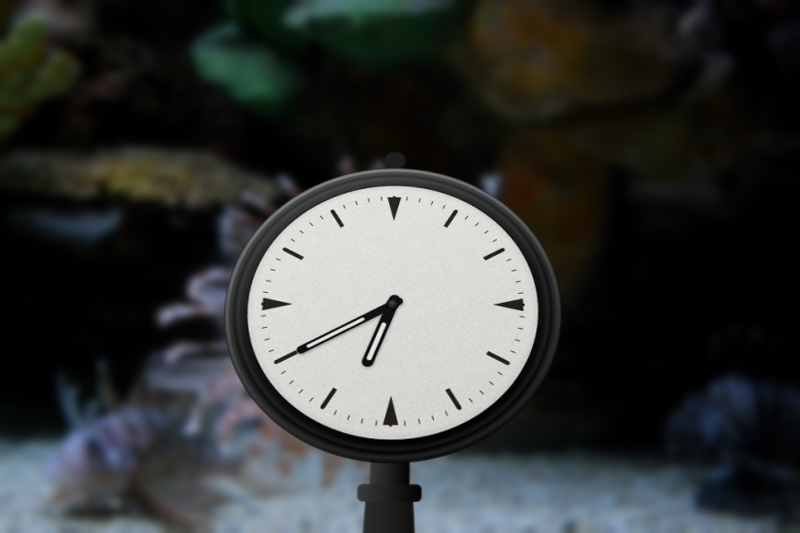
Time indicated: 6:40
